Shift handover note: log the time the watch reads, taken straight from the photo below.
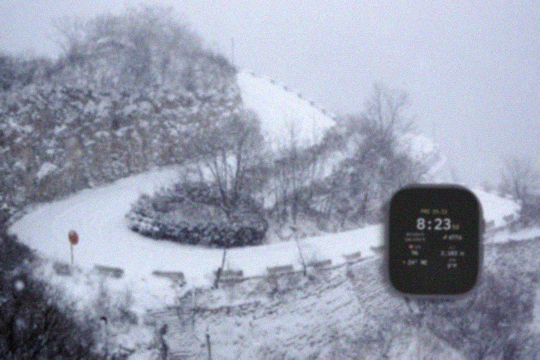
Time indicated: 8:23
